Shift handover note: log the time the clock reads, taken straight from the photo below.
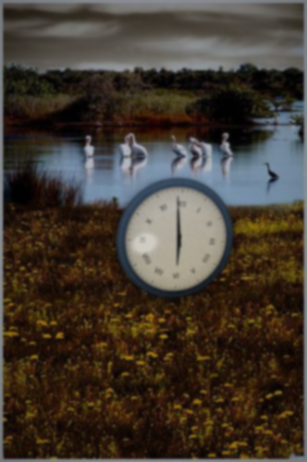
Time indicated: 5:59
